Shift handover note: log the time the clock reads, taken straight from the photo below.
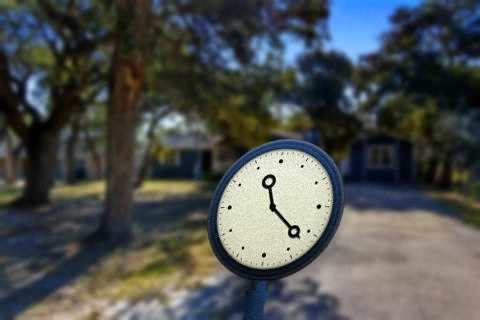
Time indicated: 11:22
